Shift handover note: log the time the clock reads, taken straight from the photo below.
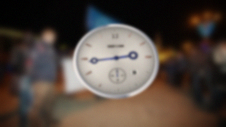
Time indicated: 2:44
